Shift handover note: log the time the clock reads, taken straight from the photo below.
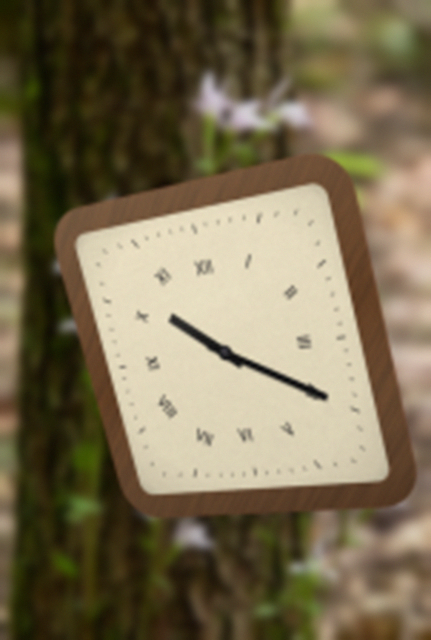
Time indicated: 10:20
